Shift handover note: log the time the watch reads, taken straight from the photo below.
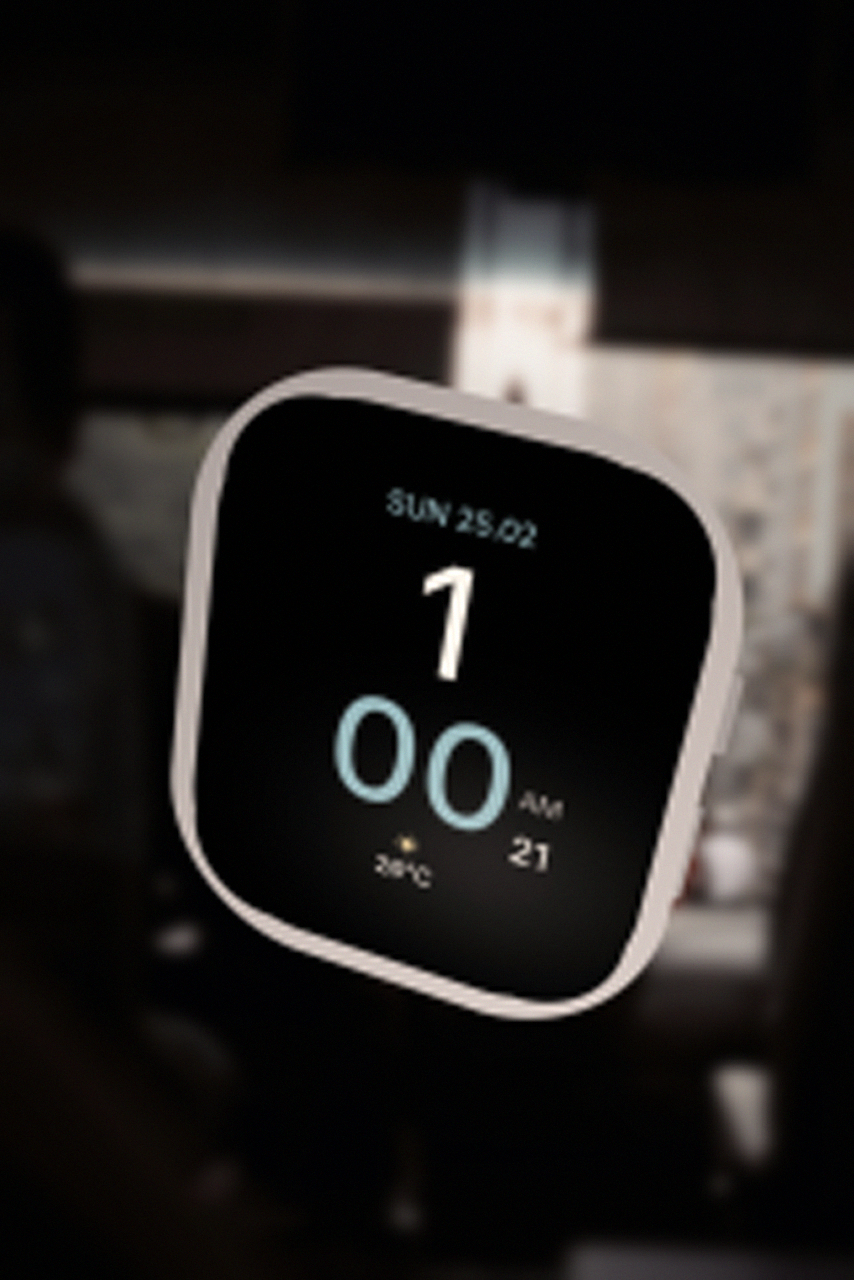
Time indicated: 1:00:21
